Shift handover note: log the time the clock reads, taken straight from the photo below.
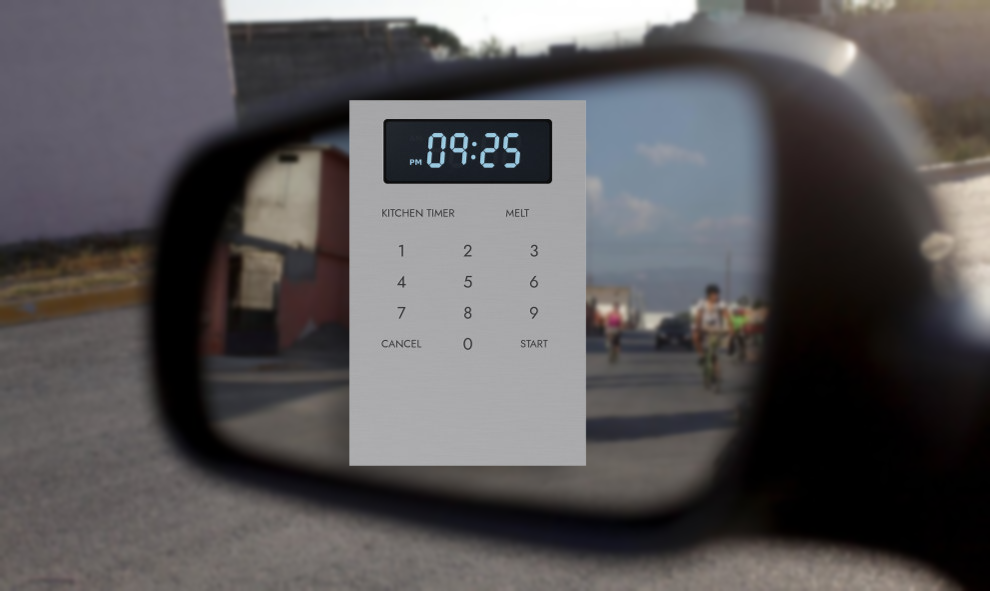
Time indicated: 9:25
